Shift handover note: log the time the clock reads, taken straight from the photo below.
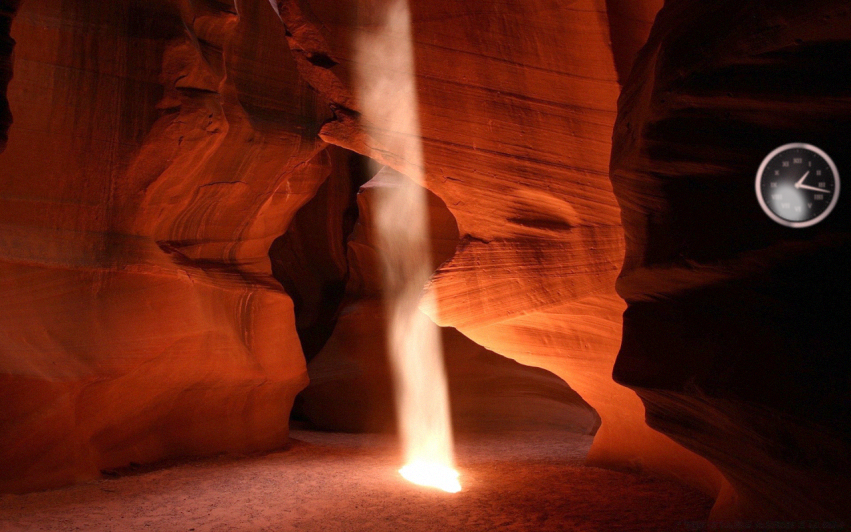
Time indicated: 1:17
